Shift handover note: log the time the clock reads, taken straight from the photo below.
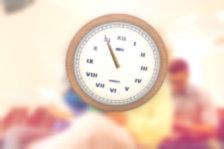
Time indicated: 10:55
